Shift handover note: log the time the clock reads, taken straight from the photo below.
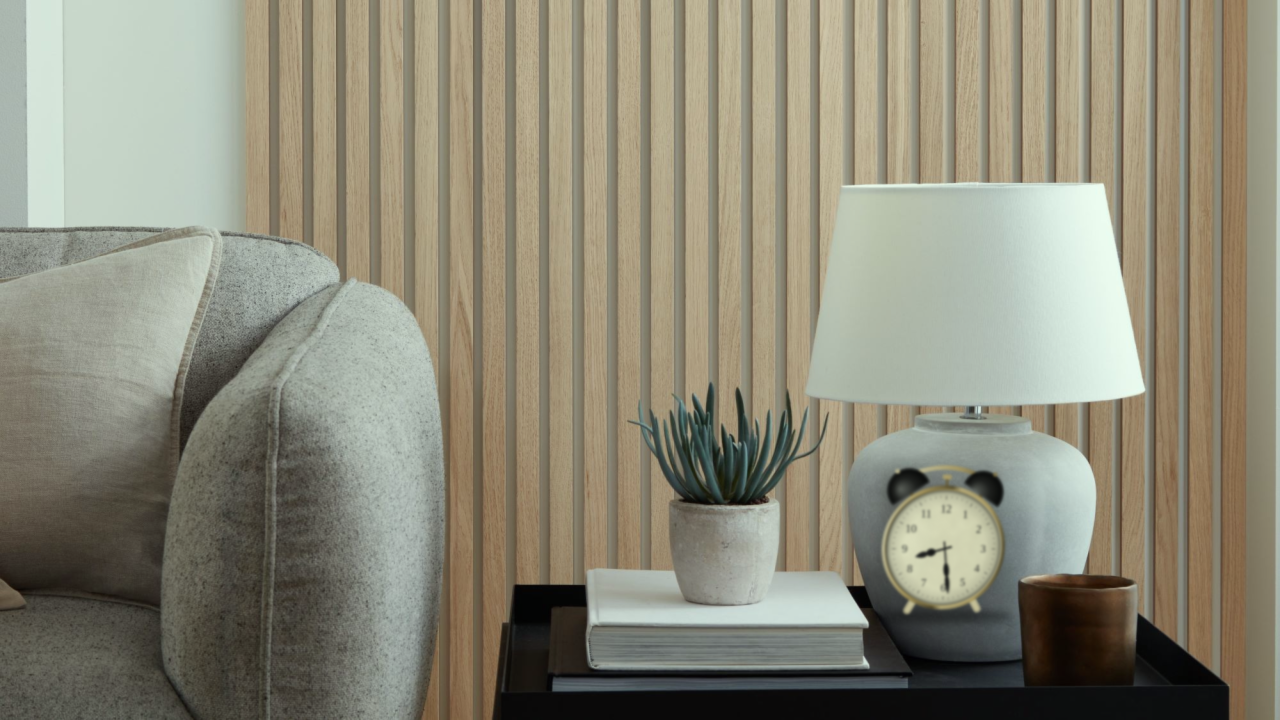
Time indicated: 8:29
